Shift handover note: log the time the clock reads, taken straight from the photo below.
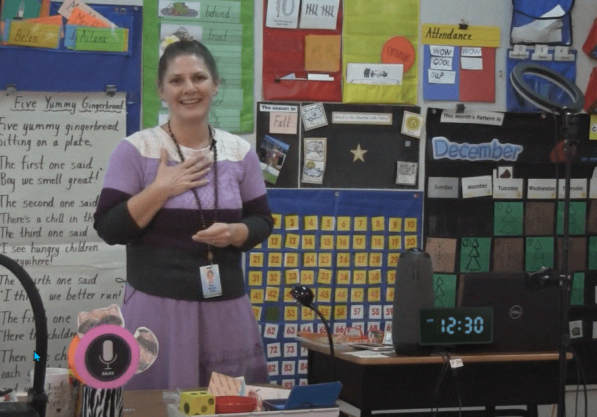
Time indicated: 12:30
